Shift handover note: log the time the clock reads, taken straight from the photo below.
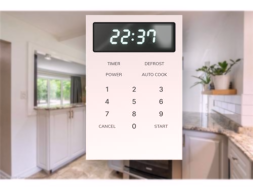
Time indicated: 22:37
